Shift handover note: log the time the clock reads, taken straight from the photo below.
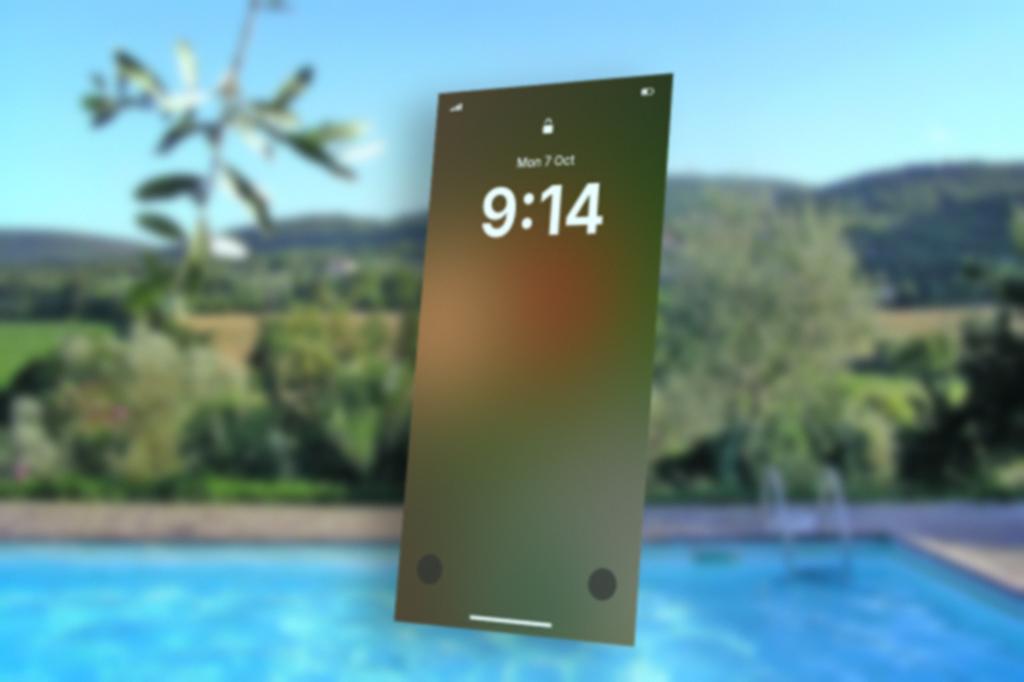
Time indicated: 9:14
